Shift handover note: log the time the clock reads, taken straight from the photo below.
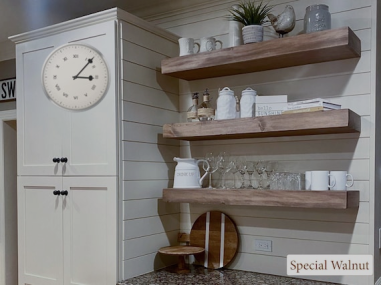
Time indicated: 3:07
